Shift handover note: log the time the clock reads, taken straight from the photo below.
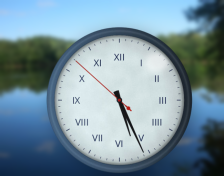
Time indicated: 5:25:52
